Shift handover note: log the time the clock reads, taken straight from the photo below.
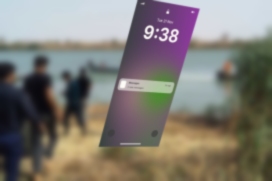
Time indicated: 9:38
